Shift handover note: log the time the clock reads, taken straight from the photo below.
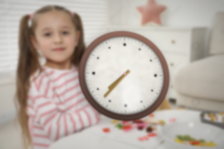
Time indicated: 7:37
